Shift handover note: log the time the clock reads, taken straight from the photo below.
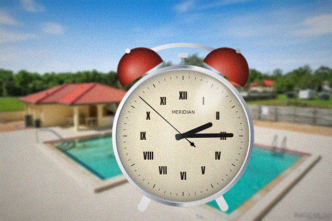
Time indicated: 2:14:52
